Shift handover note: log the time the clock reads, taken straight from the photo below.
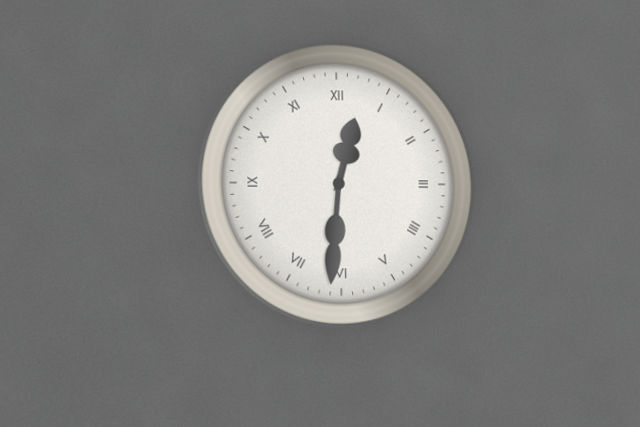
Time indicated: 12:31
